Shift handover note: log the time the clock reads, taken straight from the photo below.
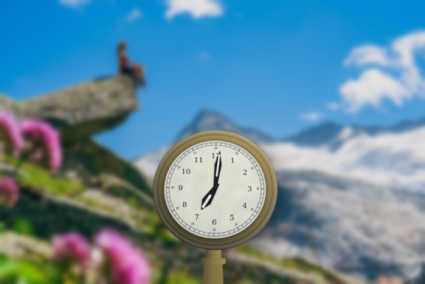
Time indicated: 7:01
